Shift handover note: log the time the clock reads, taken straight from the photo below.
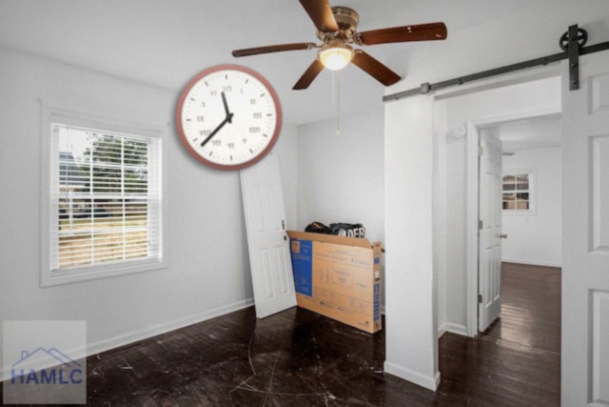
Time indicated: 11:38
